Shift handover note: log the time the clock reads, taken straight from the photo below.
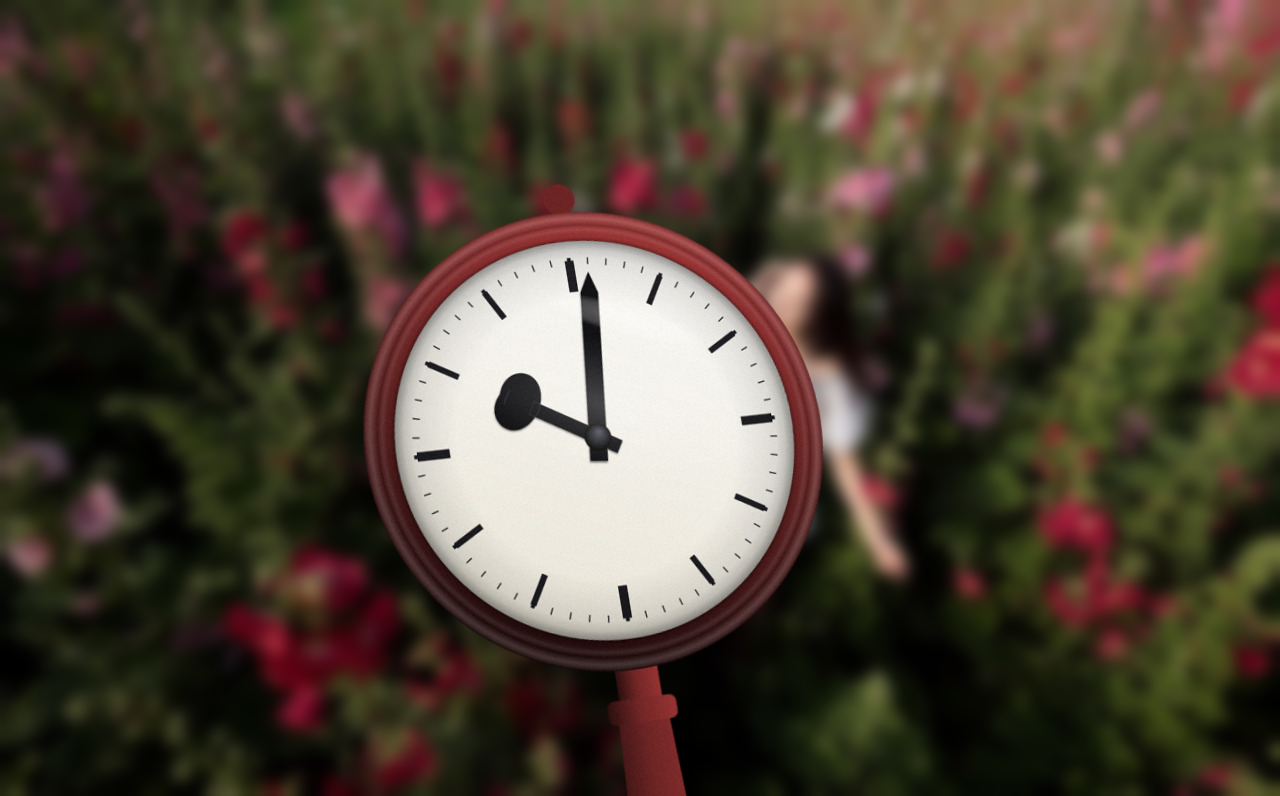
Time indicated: 10:01
